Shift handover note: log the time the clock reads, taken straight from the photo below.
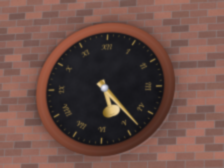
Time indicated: 5:23
